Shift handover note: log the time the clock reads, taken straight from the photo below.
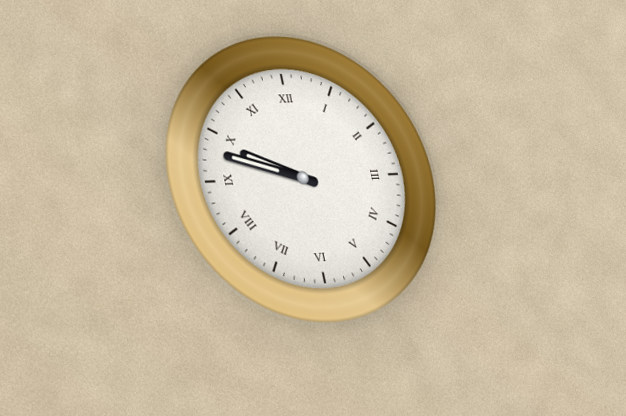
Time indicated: 9:48
